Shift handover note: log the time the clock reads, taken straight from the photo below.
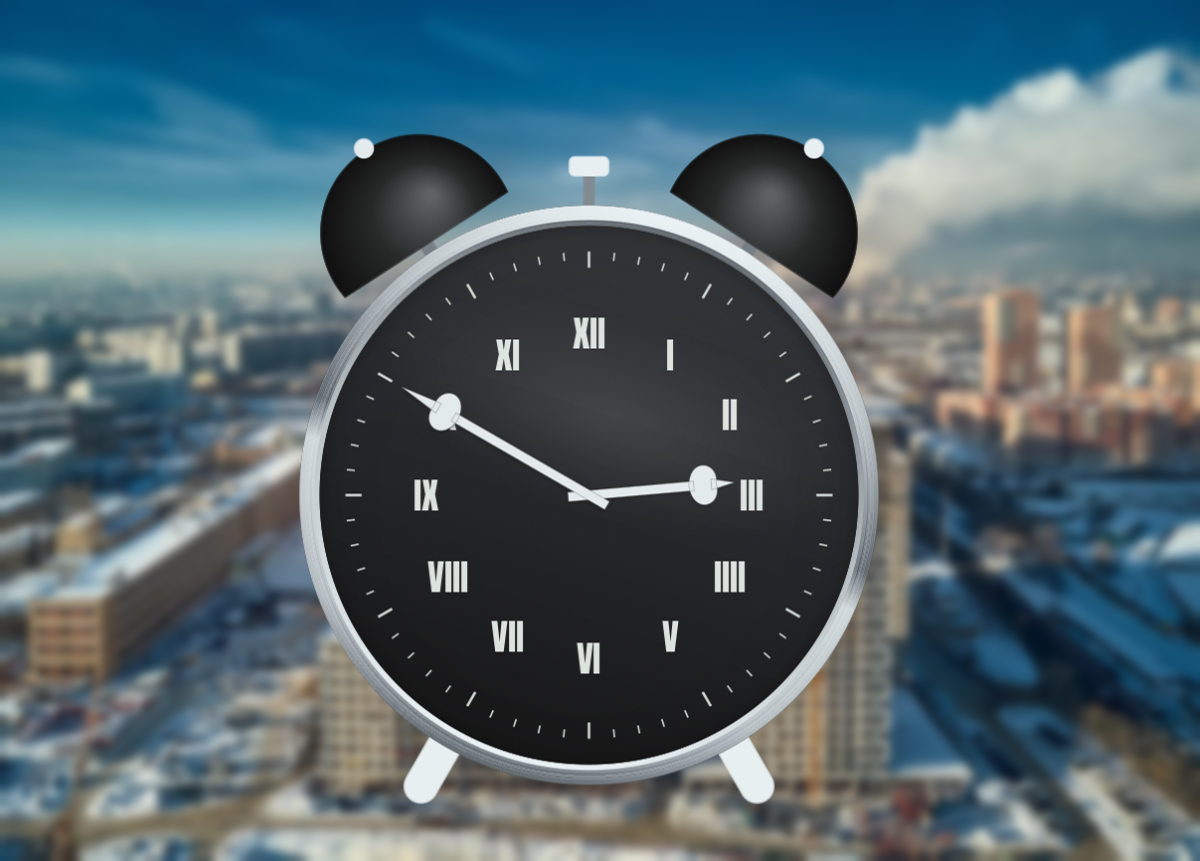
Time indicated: 2:50
